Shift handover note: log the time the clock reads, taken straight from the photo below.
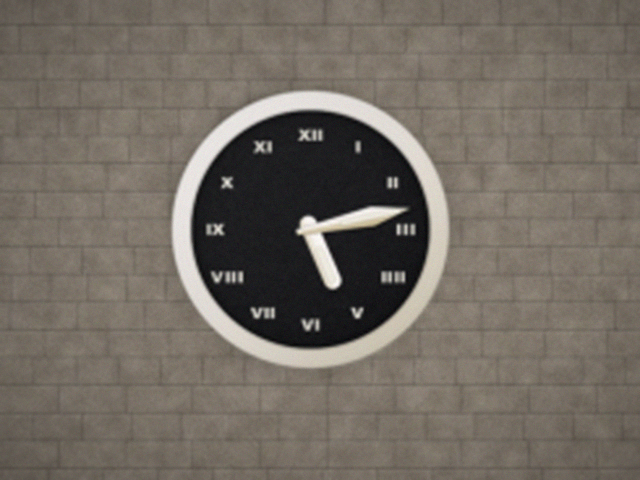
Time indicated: 5:13
